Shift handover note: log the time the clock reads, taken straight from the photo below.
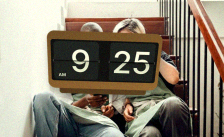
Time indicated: 9:25
